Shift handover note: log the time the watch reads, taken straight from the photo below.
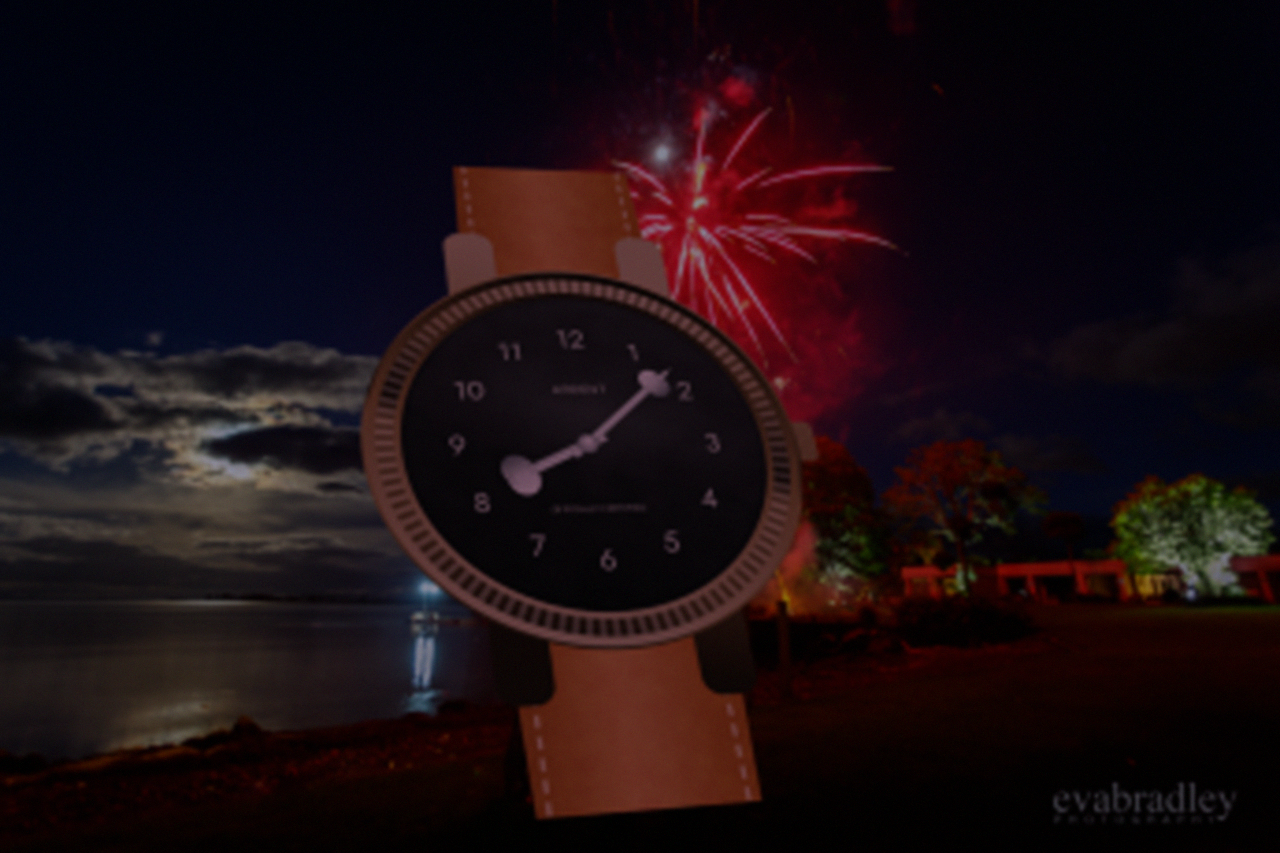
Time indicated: 8:08
